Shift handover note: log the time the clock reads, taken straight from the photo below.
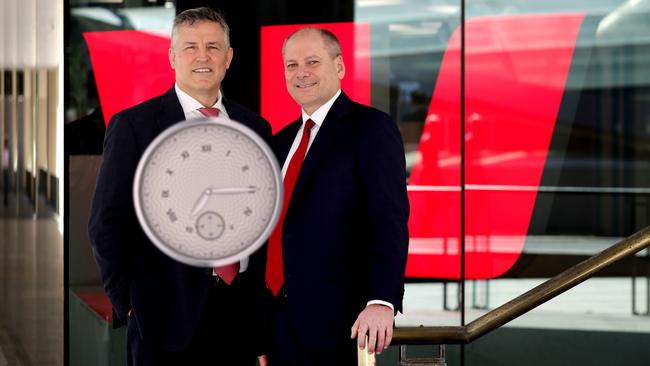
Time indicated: 7:15
